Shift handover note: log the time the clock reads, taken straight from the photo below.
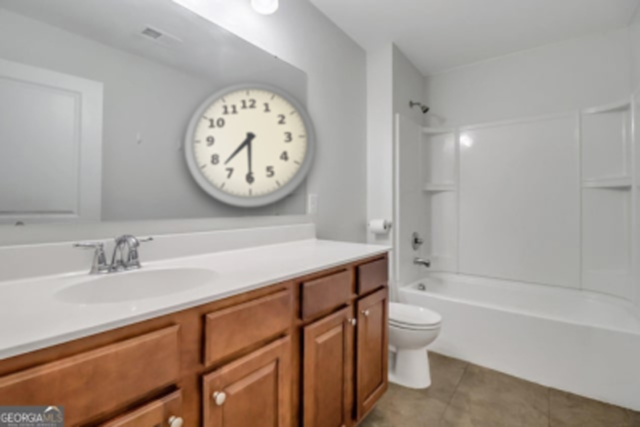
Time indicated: 7:30
